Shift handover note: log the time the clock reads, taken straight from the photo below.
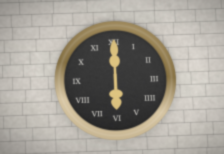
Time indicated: 6:00
